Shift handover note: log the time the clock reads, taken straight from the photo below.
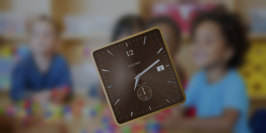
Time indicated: 7:12
